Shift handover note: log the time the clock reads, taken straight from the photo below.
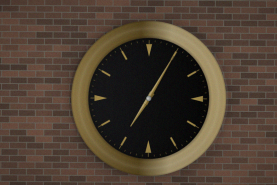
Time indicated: 7:05
